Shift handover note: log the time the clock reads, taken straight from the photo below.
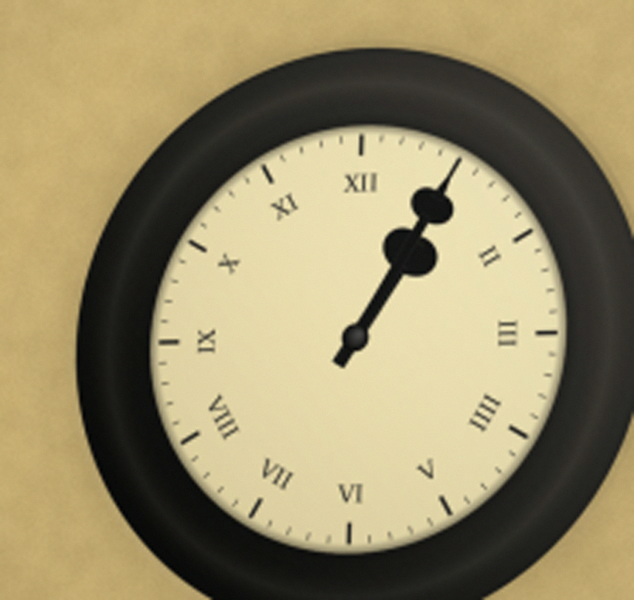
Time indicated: 1:05
